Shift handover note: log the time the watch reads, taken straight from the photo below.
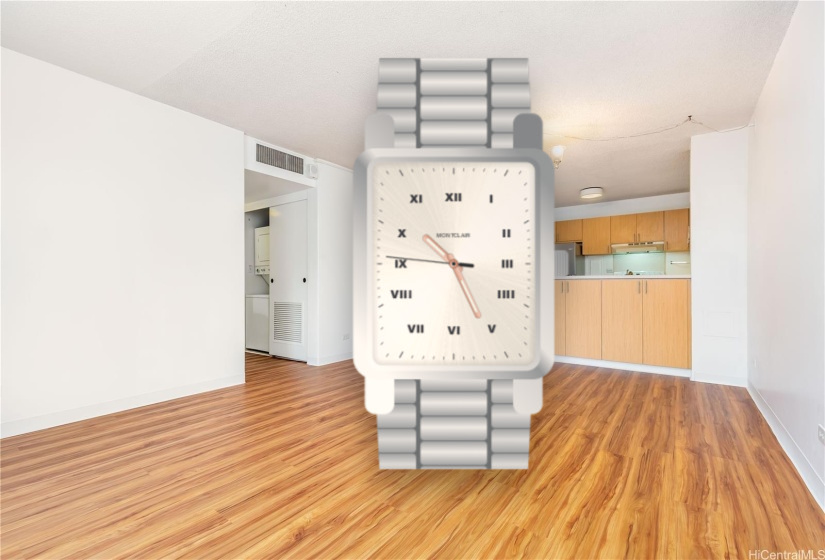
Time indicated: 10:25:46
